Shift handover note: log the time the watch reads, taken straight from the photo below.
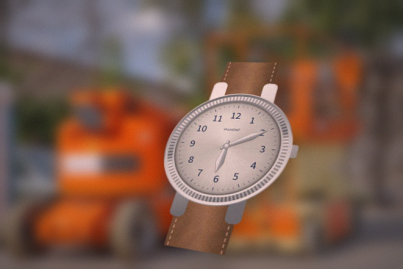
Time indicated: 6:10
